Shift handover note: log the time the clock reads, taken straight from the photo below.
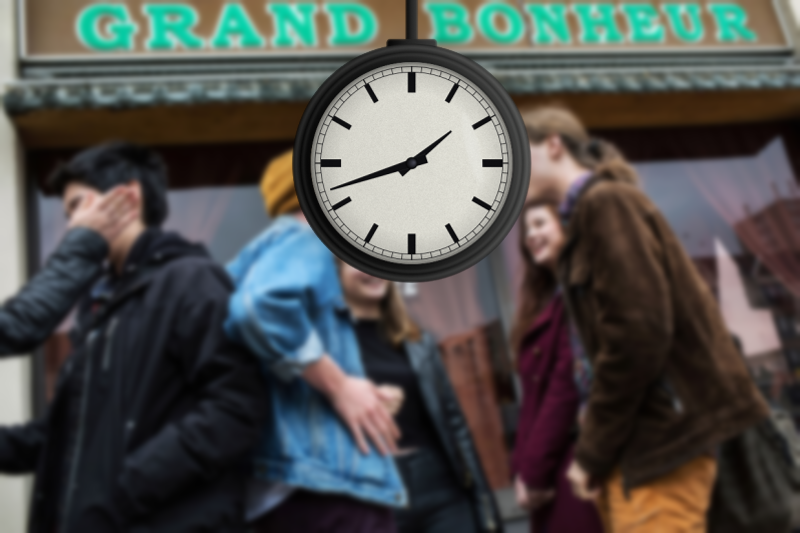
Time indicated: 1:42
